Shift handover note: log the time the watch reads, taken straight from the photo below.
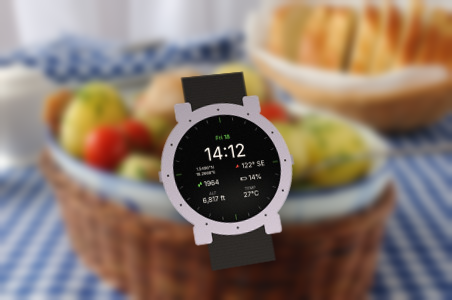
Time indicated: 14:12
